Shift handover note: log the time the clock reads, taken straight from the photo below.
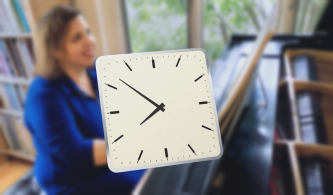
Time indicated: 7:52
